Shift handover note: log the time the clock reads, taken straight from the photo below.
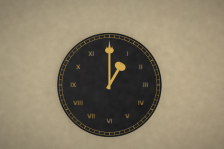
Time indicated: 1:00
